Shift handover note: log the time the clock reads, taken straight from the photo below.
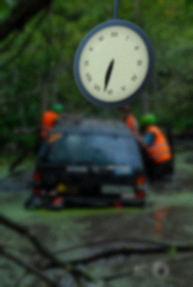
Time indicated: 6:32
